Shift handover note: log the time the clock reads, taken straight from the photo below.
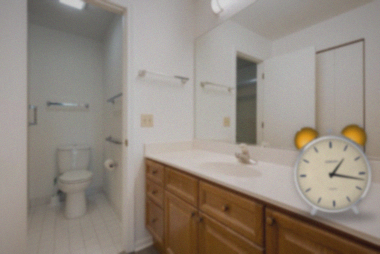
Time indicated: 1:17
